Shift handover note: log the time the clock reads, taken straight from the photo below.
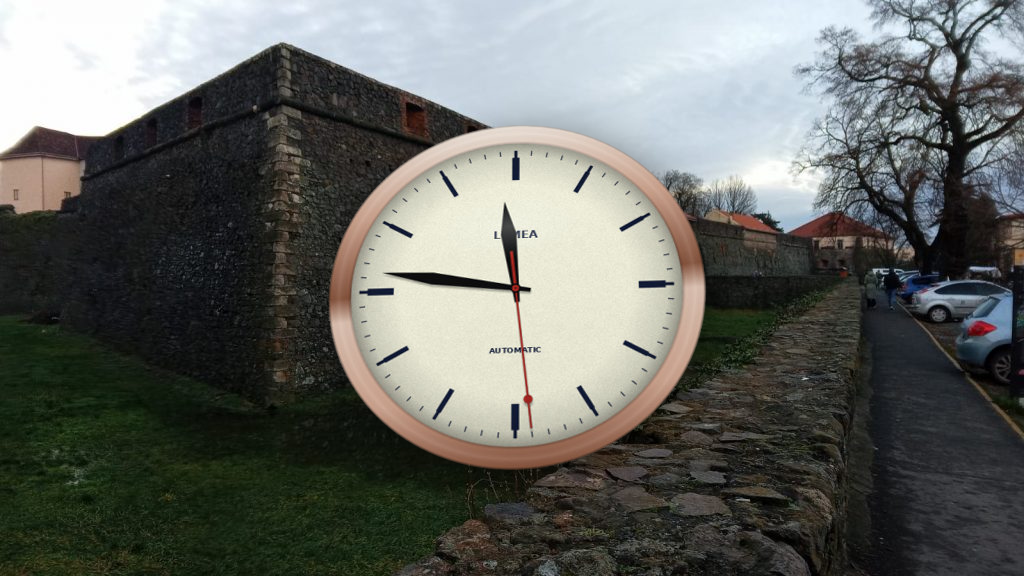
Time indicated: 11:46:29
